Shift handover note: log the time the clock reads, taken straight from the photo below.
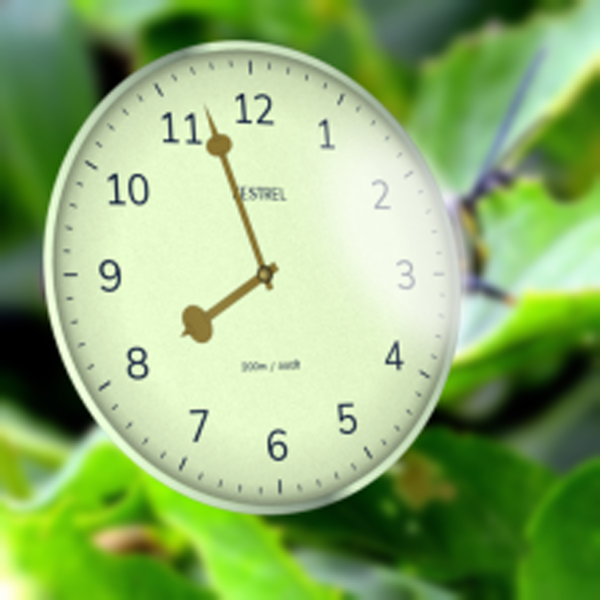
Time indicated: 7:57
